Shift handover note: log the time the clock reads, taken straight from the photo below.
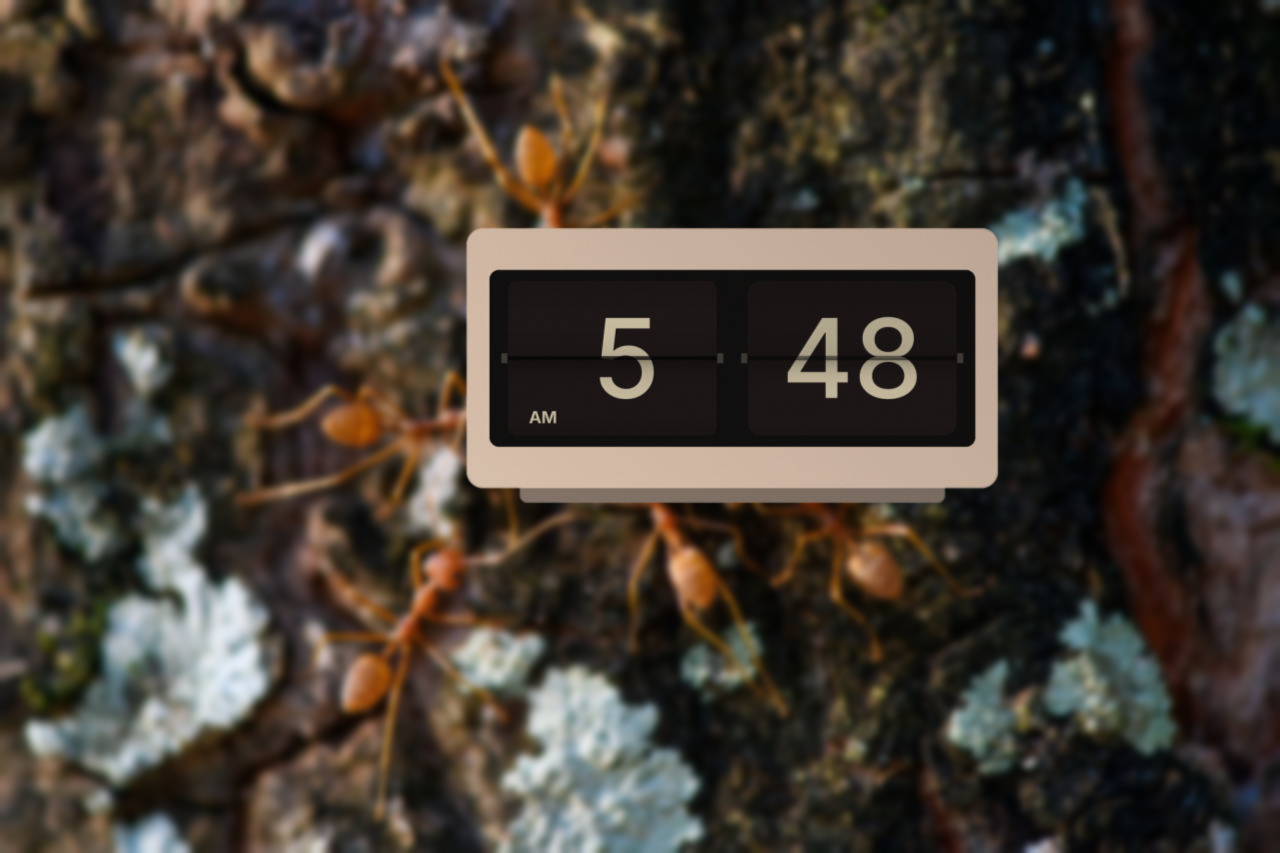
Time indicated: 5:48
